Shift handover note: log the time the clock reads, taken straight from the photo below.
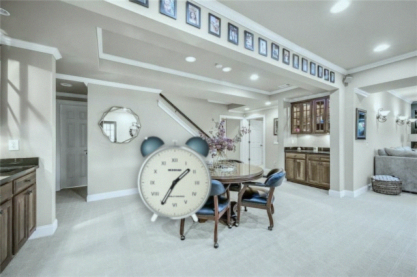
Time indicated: 1:35
